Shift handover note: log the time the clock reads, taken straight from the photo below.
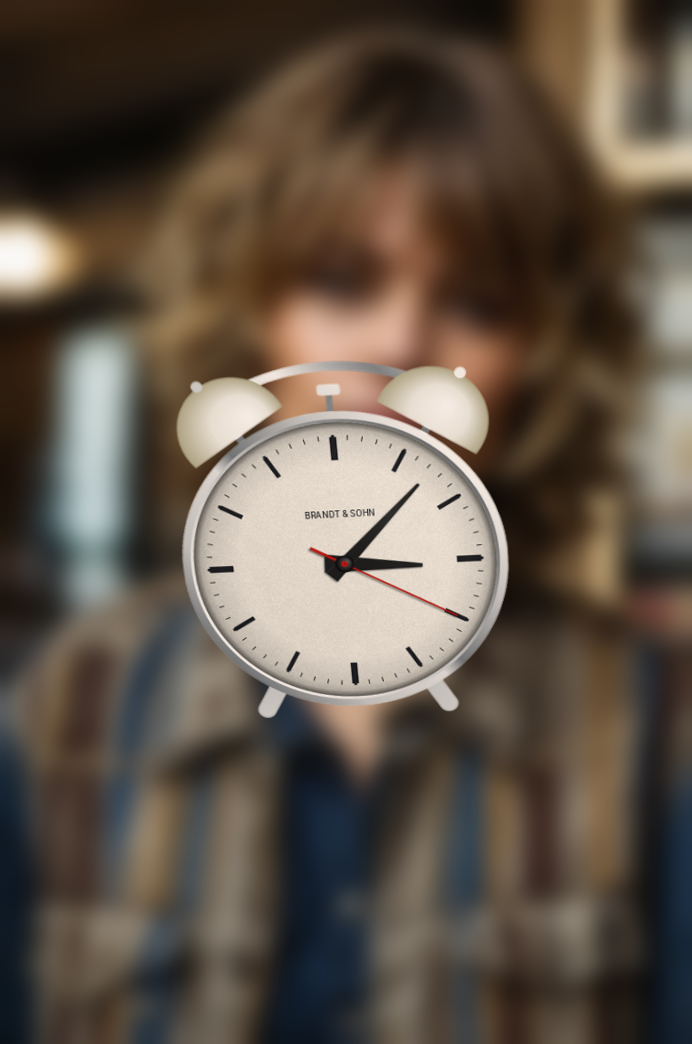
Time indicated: 3:07:20
